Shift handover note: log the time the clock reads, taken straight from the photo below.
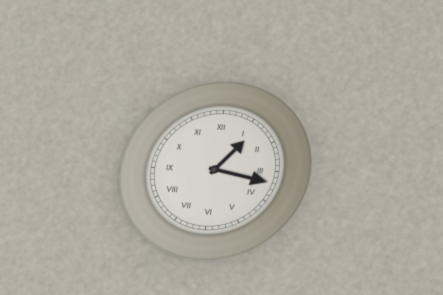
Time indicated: 1:17
